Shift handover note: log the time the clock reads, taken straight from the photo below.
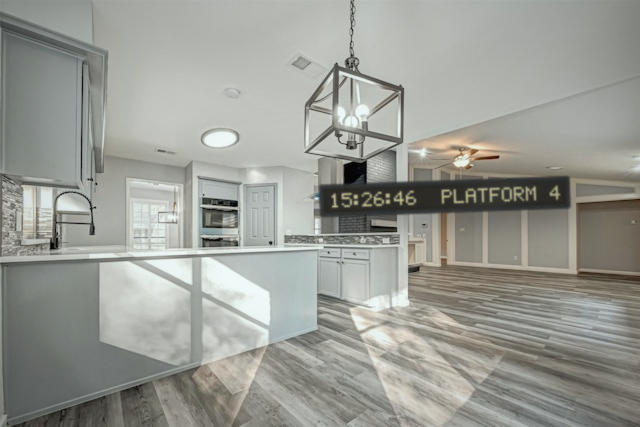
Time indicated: 15:26:46
